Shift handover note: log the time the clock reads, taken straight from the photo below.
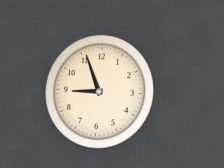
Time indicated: 8:56
